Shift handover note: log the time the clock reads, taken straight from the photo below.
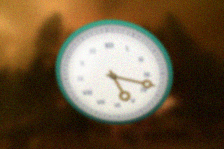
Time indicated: 5:18
